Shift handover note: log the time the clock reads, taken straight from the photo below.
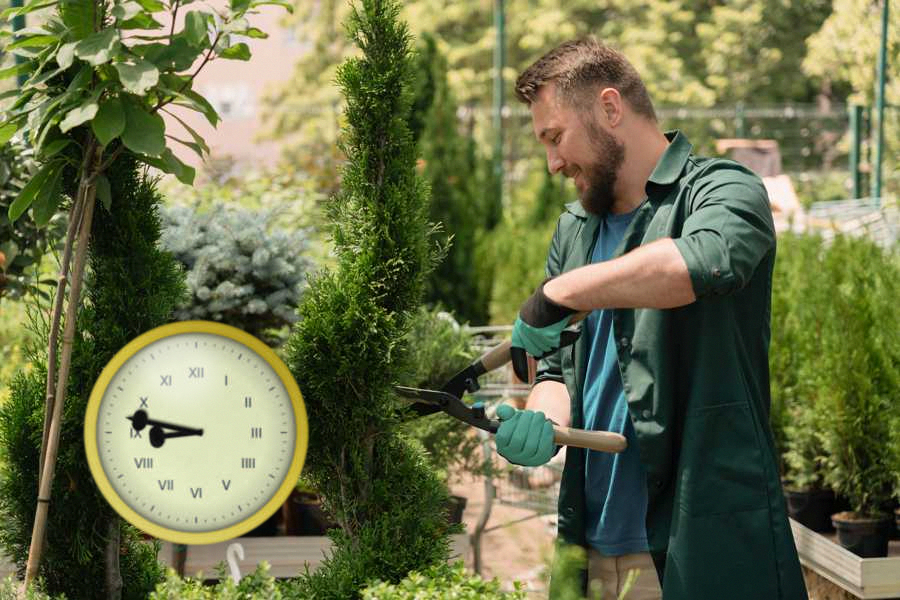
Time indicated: 8:47
